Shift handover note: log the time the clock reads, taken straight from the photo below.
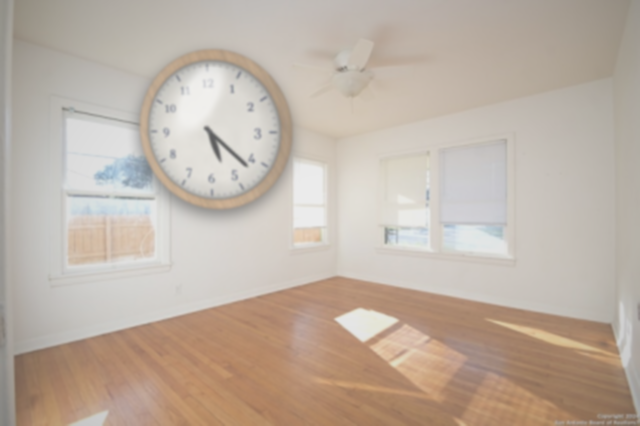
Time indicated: 5:22
